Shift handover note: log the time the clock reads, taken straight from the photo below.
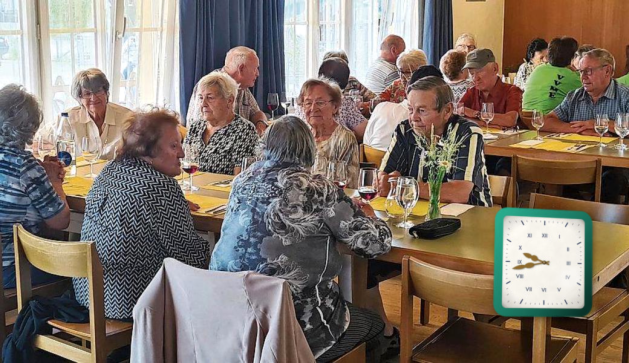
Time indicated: 9:43
